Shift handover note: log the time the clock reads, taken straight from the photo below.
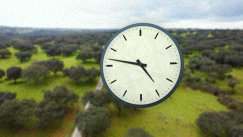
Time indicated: 4:47
